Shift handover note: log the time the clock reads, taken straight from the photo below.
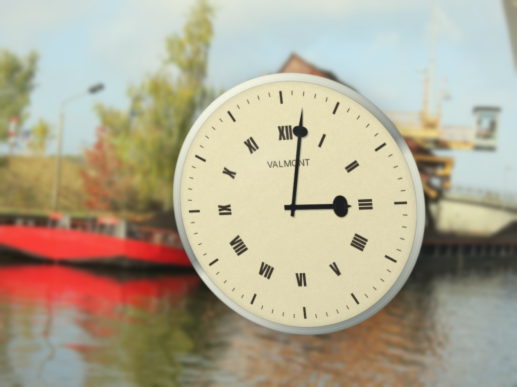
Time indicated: 3:02
